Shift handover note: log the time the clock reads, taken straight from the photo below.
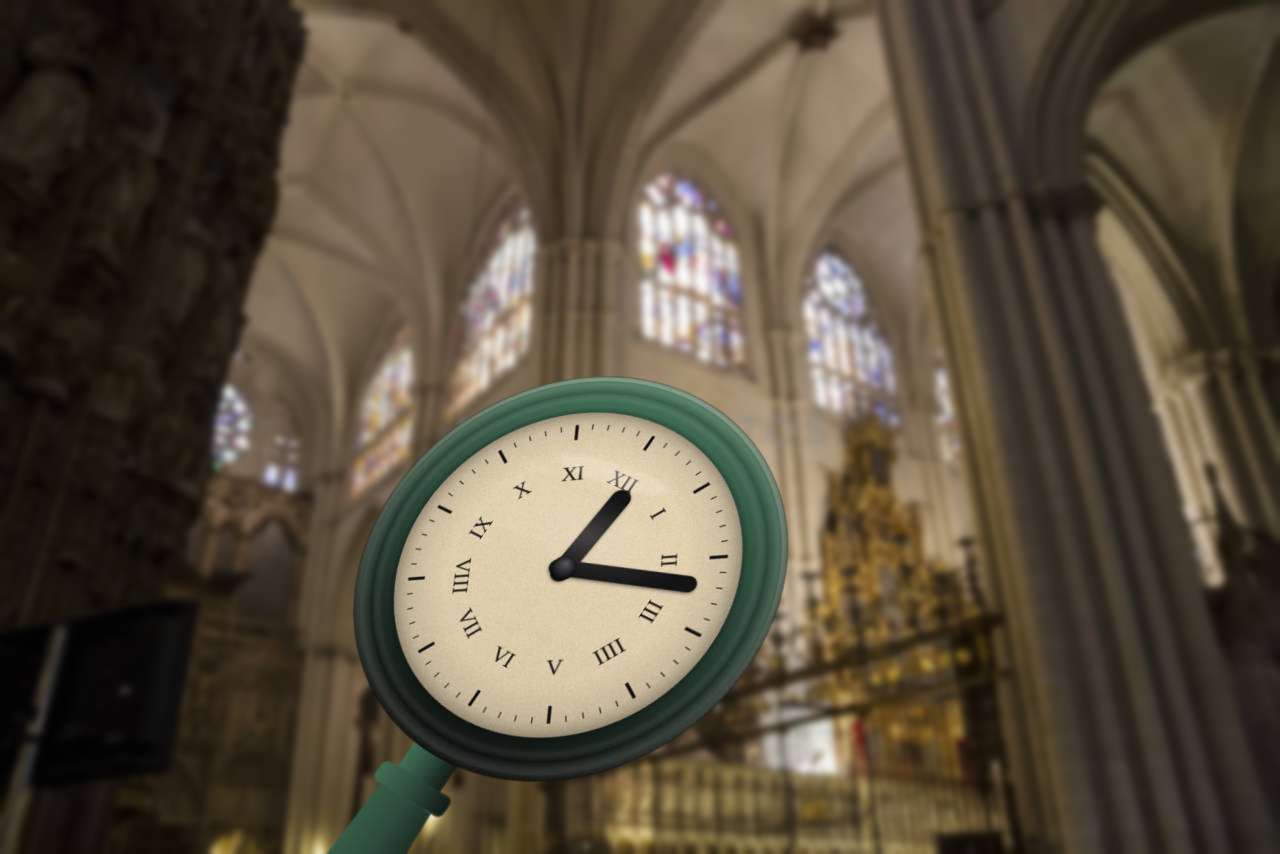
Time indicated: 12:12
